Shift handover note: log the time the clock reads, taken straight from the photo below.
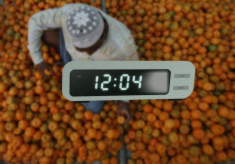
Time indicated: 12:04
